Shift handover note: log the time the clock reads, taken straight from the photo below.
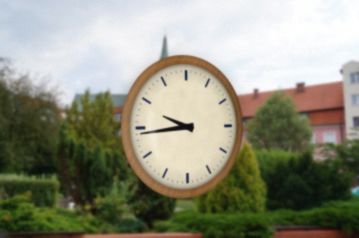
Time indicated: 9:44
